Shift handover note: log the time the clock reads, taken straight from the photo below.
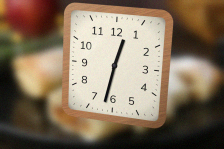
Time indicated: 12:32
